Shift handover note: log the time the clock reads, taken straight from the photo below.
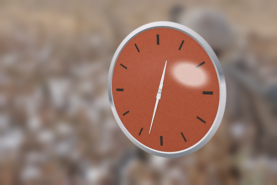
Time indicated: 12:33
